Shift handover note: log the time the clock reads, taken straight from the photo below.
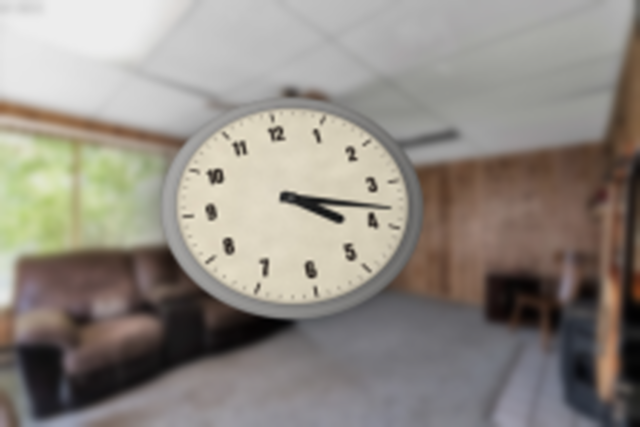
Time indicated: 4:18
